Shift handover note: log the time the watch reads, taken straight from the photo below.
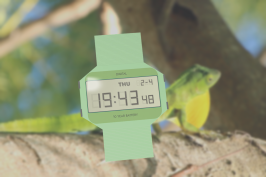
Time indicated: 19:43:48
